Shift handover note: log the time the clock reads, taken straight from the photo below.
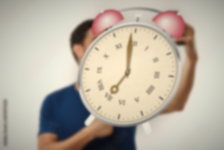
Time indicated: 6:59
